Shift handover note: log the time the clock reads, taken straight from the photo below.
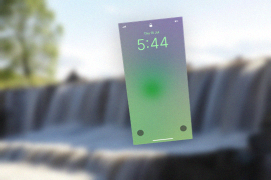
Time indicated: 5:44
